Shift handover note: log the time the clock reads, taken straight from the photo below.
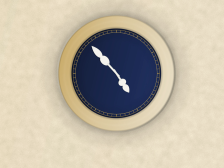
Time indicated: 4:53
